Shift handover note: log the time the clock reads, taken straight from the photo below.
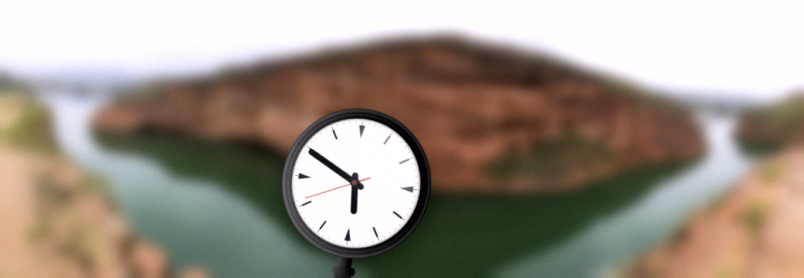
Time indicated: 5:49:41
